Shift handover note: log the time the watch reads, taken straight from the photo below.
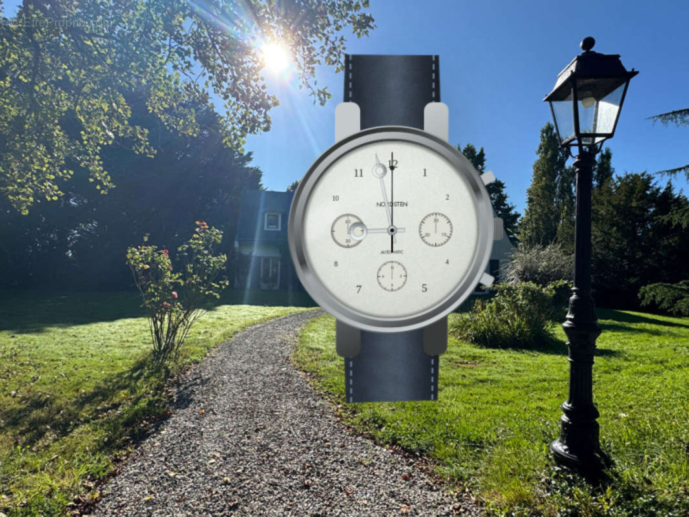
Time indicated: 8:58
